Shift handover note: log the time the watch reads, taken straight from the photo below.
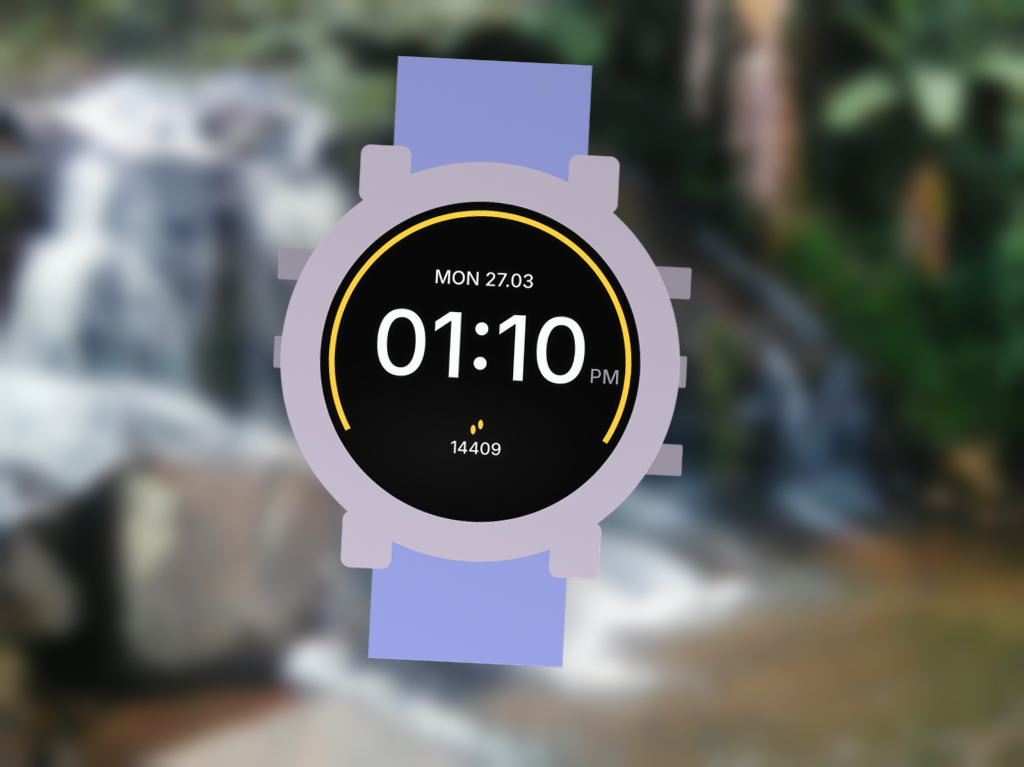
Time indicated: 1:10
